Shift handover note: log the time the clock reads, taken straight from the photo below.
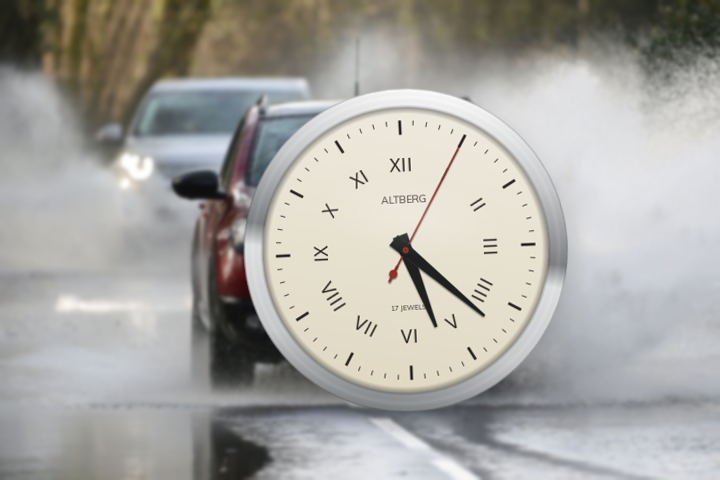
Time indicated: 5:22:05
